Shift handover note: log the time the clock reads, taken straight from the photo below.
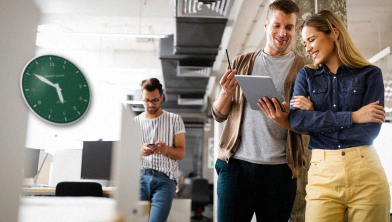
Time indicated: 5:51
